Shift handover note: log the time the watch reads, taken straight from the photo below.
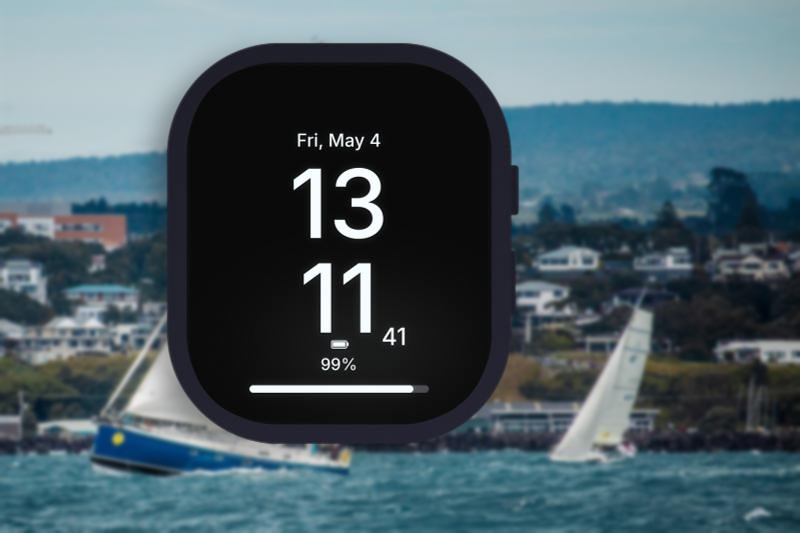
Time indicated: 13:11:41
